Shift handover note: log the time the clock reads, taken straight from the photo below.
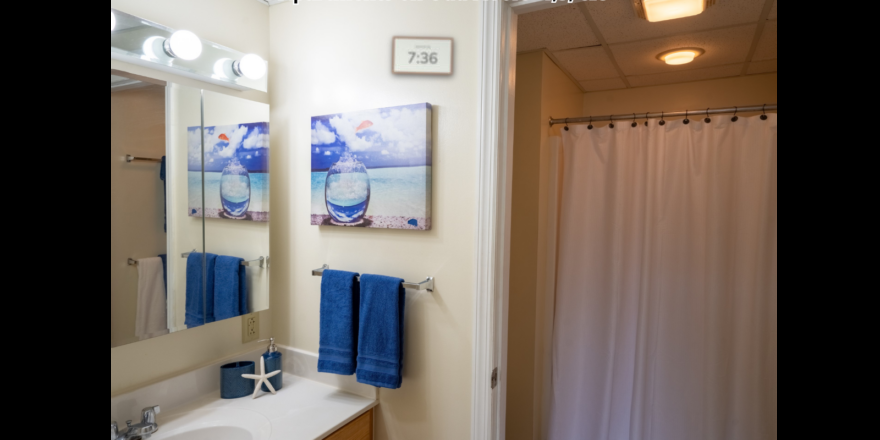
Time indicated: 7:36
